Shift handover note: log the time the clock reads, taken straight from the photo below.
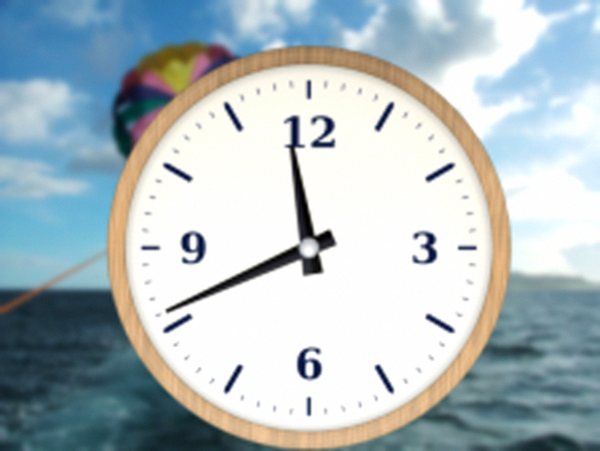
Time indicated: 11:41
